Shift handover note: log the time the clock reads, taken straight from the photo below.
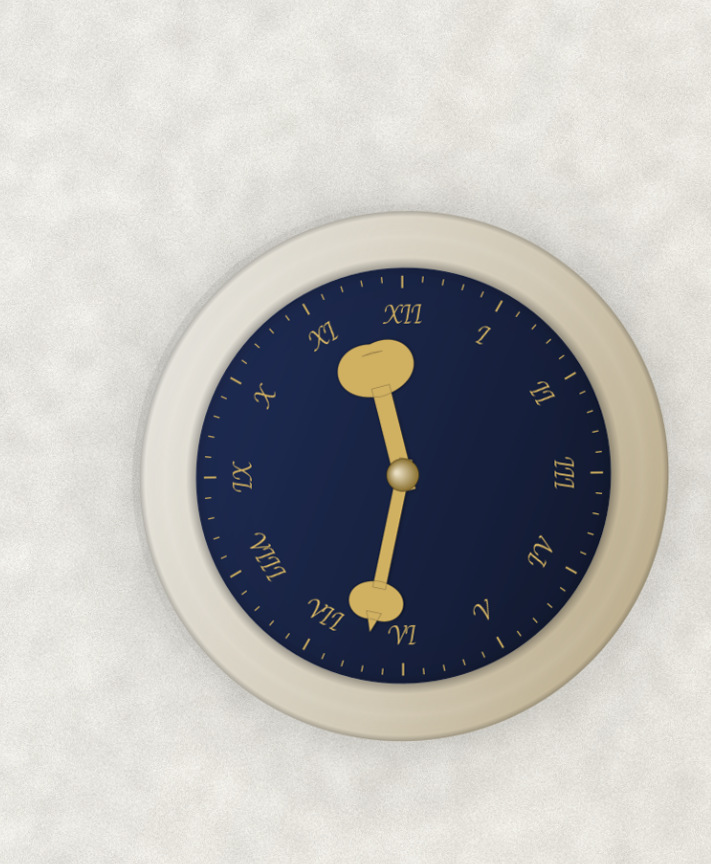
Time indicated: 11:32
